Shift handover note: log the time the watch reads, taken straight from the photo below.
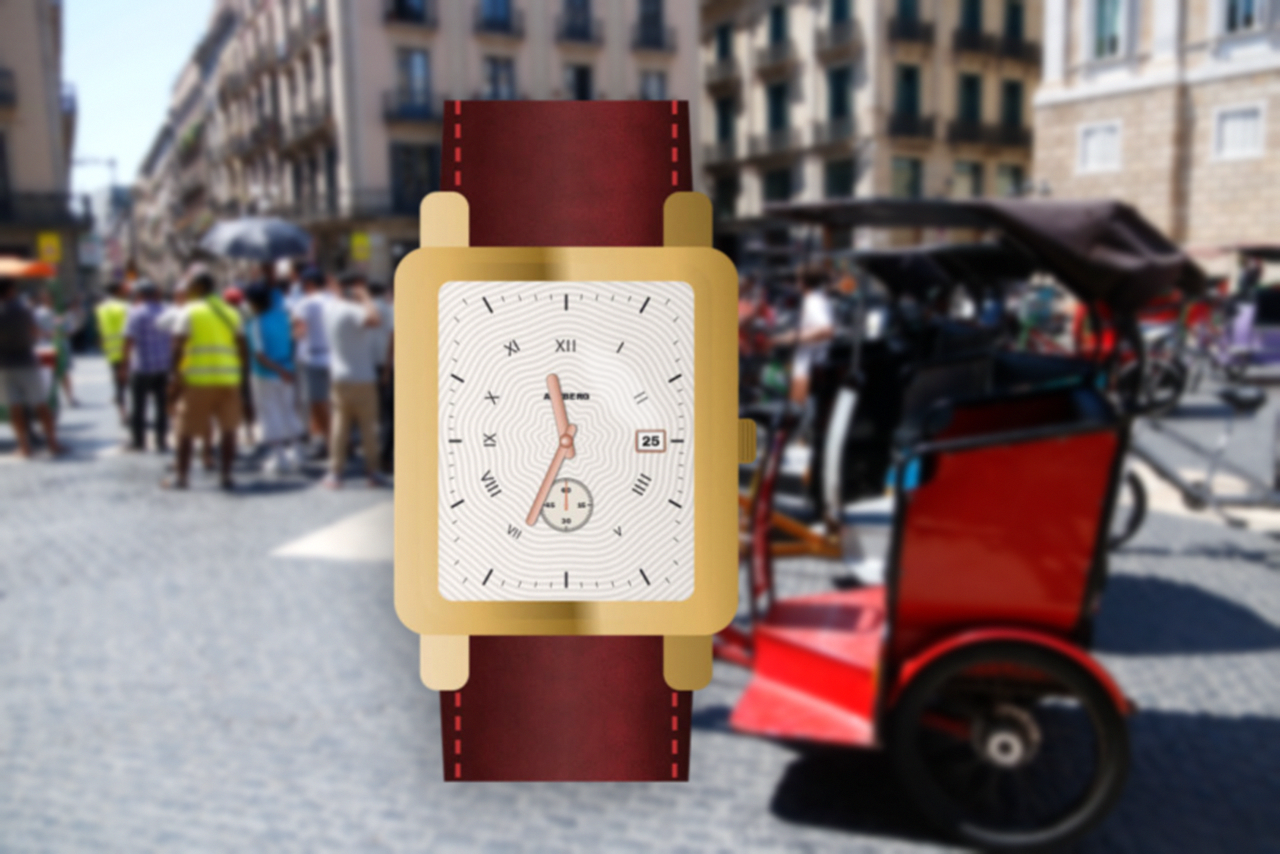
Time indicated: 11:34
